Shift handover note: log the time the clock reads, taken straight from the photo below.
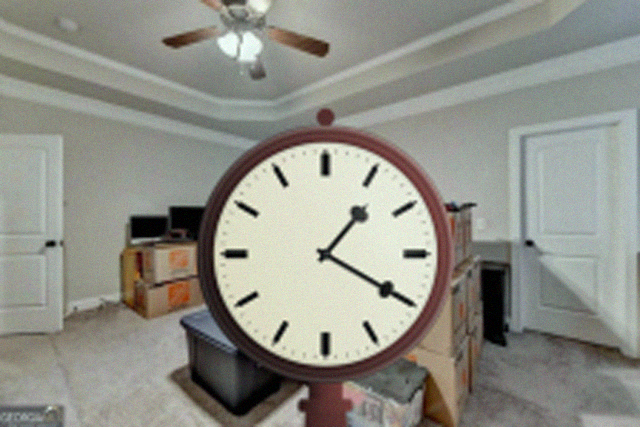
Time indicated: 1:20
